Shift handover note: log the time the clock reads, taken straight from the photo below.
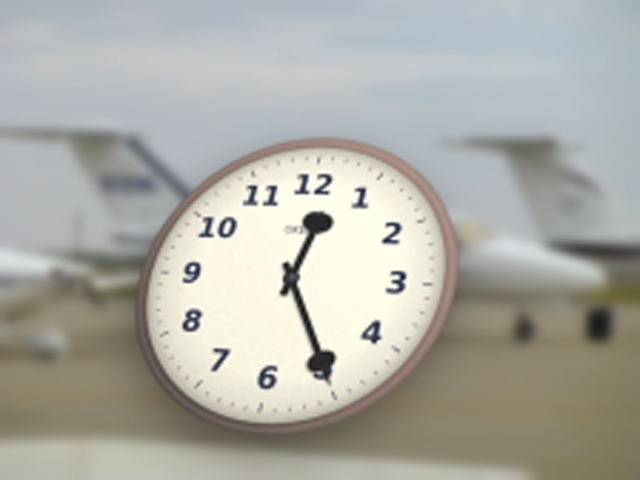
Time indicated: 12:25
